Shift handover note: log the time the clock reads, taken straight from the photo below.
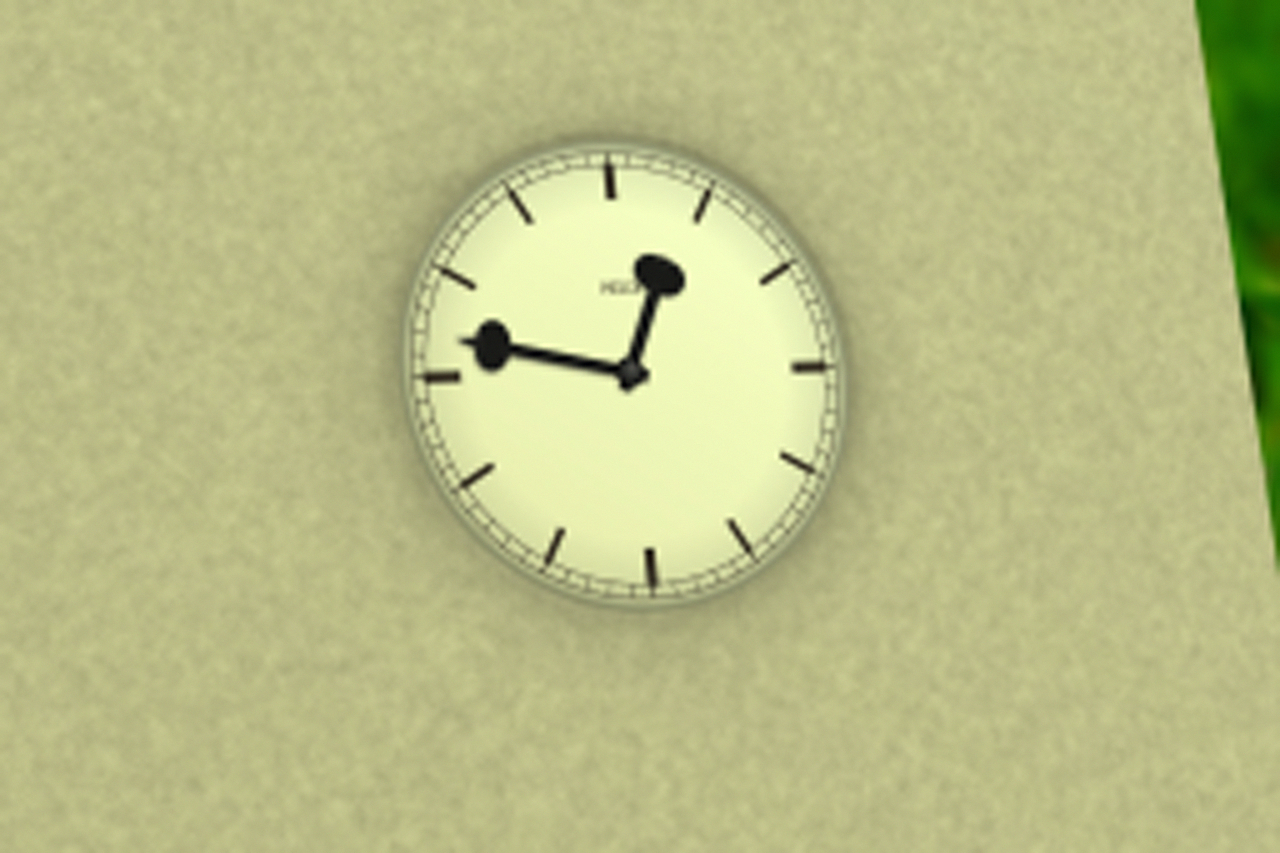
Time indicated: 12:47
